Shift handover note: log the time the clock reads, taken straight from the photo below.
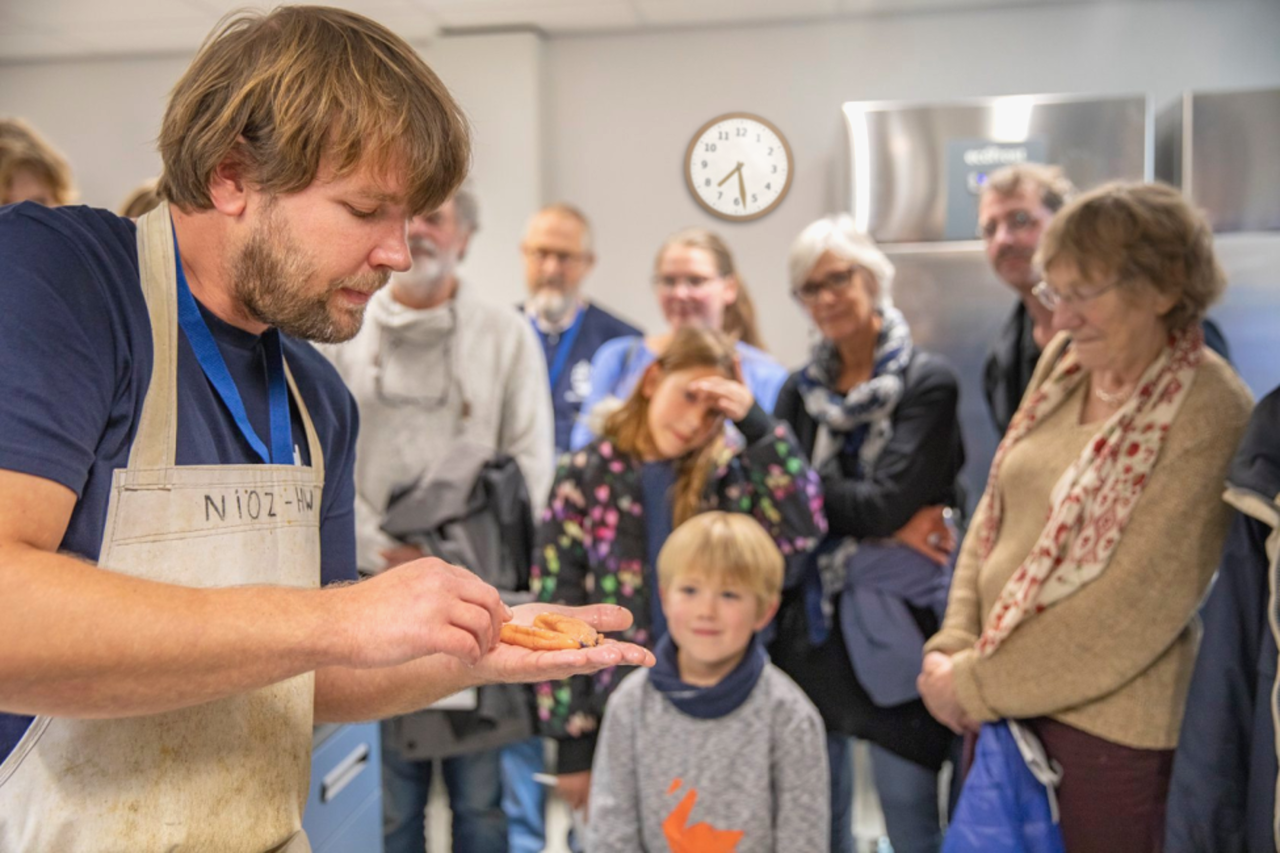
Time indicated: 7:28
